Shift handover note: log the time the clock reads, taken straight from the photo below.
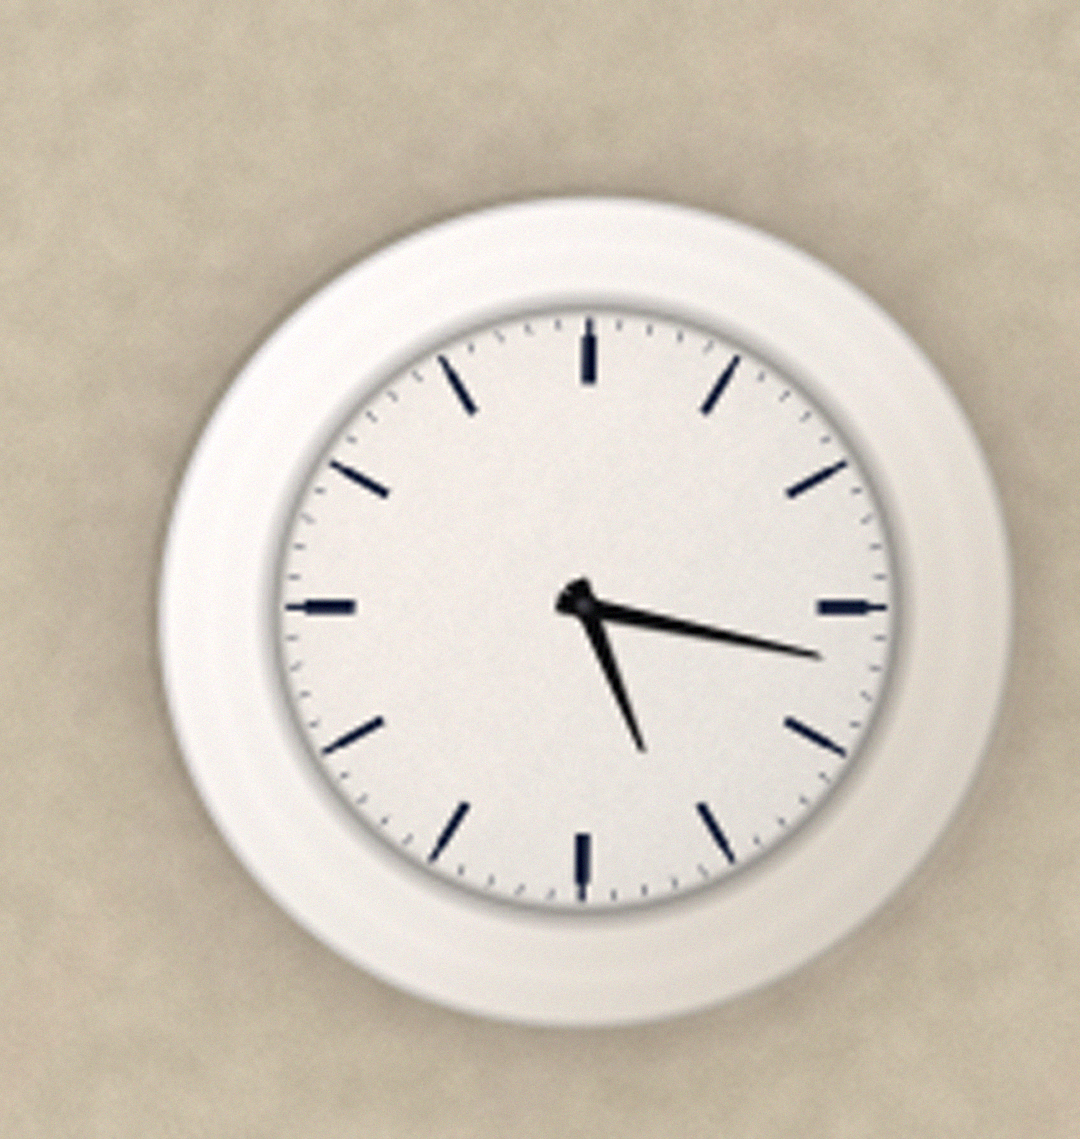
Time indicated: 5:17
